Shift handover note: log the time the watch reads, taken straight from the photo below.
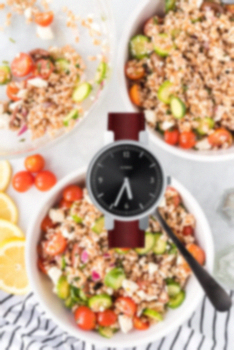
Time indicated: 5:34
